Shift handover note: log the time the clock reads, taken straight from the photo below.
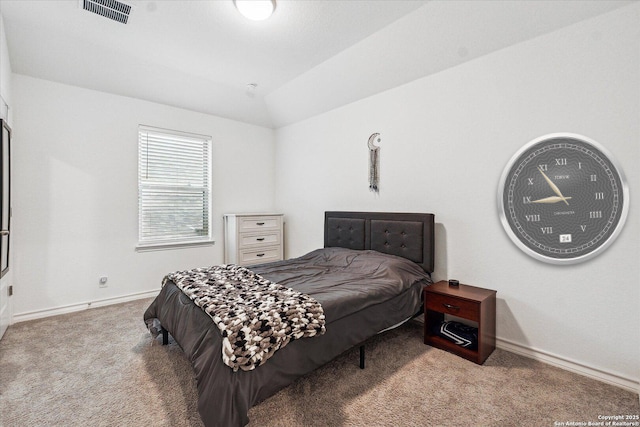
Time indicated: 8:54
